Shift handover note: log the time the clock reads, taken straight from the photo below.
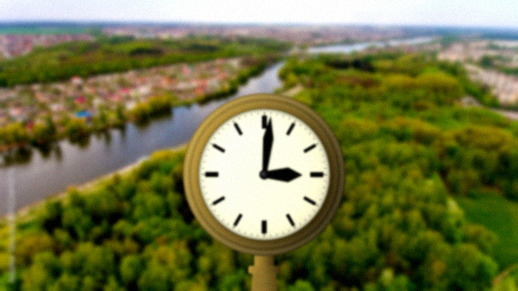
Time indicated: 3:01
